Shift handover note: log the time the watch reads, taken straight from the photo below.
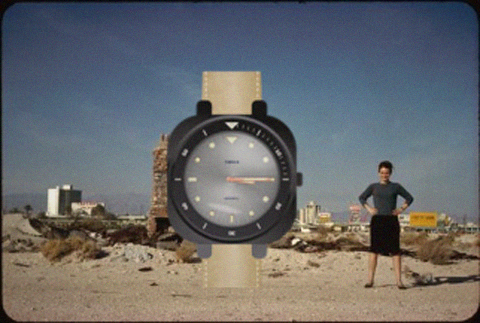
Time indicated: 3:15
